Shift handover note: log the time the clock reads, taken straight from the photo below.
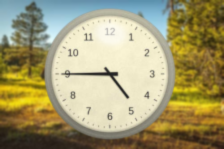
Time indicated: 4:45
